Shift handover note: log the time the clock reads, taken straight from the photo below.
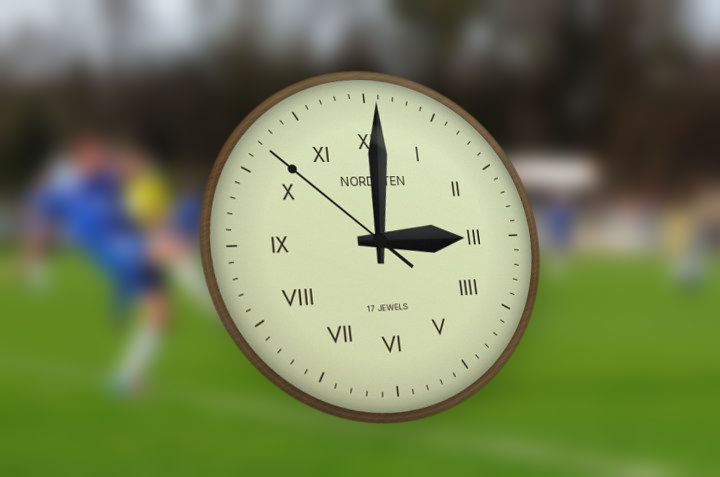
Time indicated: 3:00:52
